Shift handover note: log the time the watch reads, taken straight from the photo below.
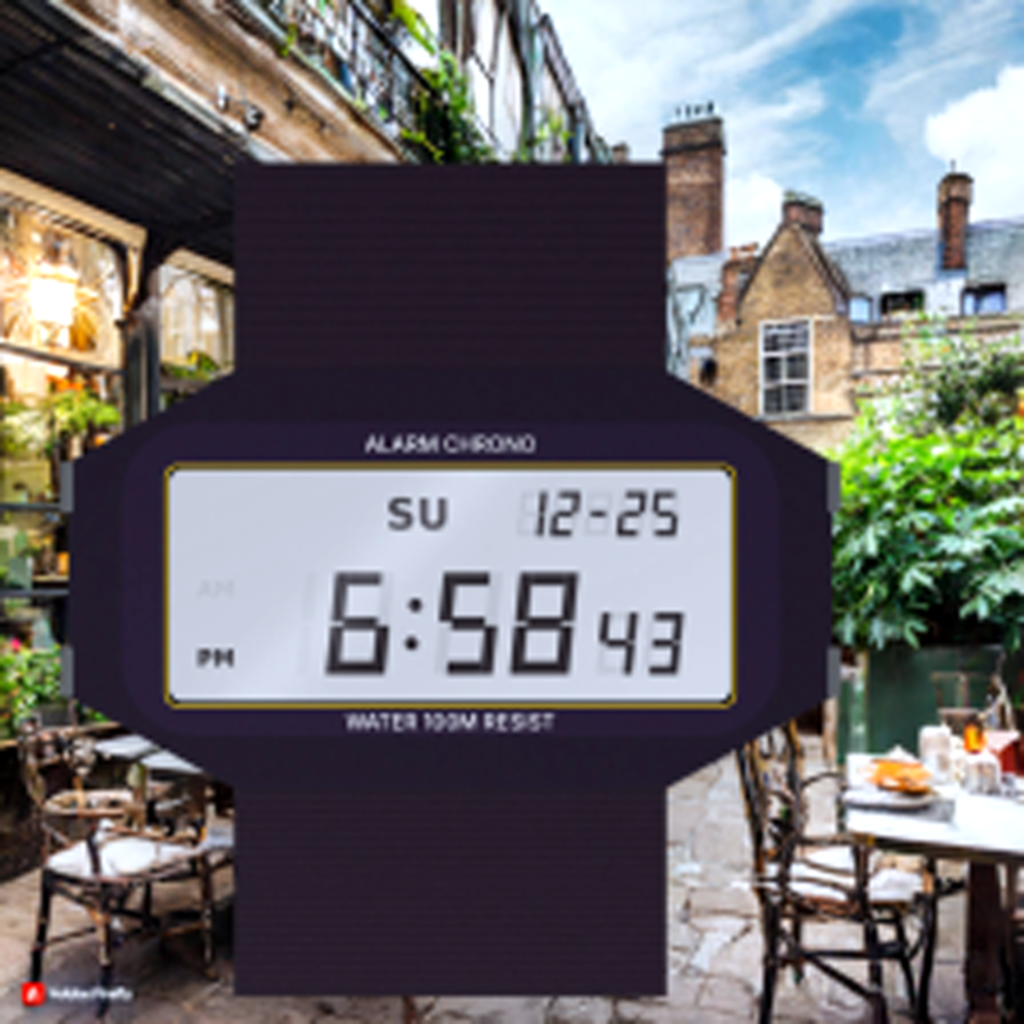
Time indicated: 6:58:43
